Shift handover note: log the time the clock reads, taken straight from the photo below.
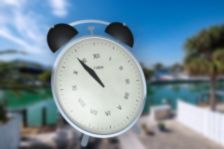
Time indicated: 10:54
